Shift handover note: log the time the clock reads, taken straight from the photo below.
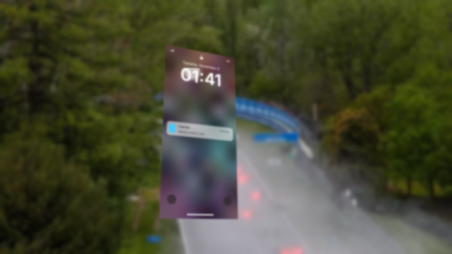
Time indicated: 1:41
